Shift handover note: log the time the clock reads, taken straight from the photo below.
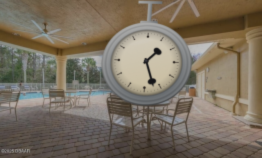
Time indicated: 1:27
